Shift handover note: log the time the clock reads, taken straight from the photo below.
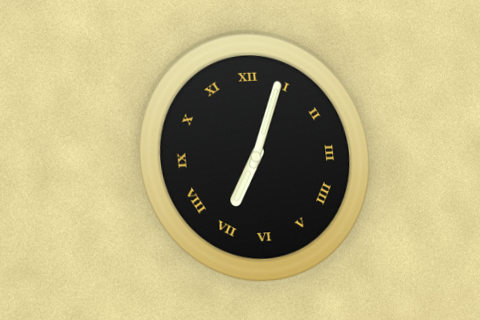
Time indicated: 7:04
